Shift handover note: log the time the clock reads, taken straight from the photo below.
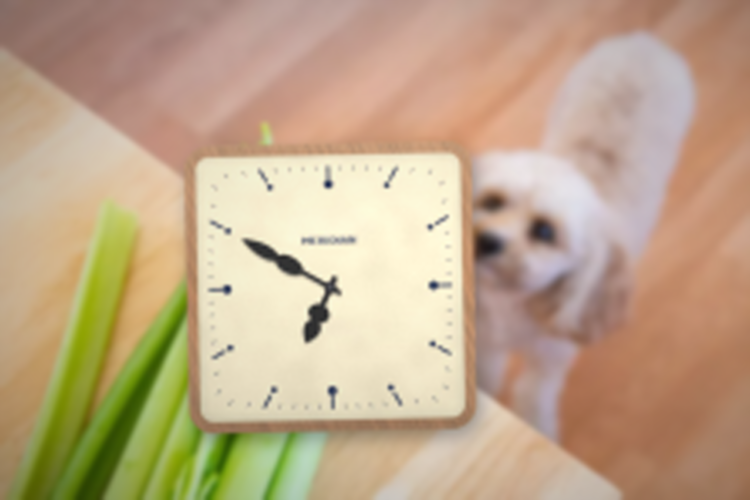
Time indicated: 6:50
